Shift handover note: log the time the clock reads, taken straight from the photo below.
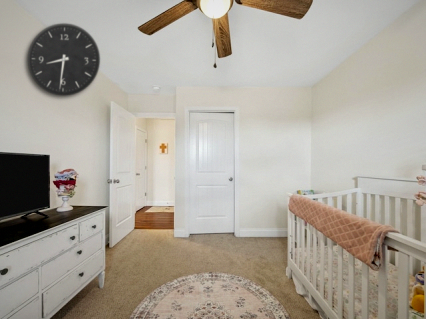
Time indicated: 8:31
